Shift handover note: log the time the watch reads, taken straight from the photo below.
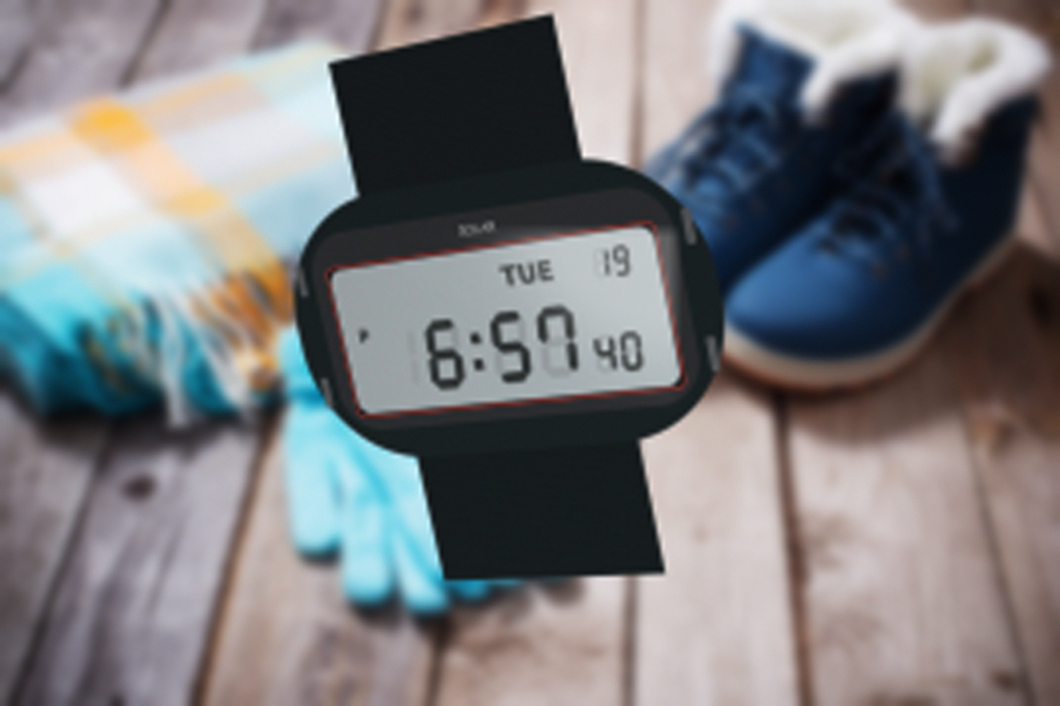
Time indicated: 6:57:40
